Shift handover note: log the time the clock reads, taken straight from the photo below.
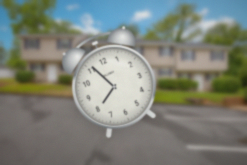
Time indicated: 7:56
